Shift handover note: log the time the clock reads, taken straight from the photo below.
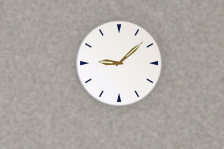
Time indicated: 9:08
